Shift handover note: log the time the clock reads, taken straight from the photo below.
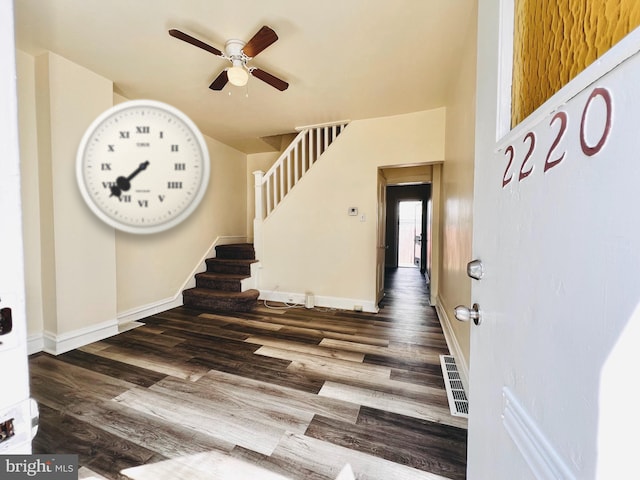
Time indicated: 7:38
